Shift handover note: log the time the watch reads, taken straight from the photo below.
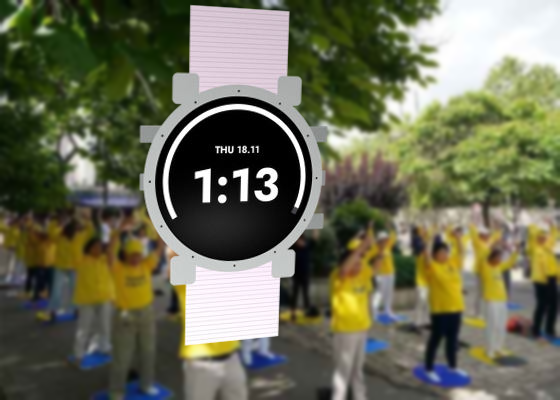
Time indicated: 1:13
